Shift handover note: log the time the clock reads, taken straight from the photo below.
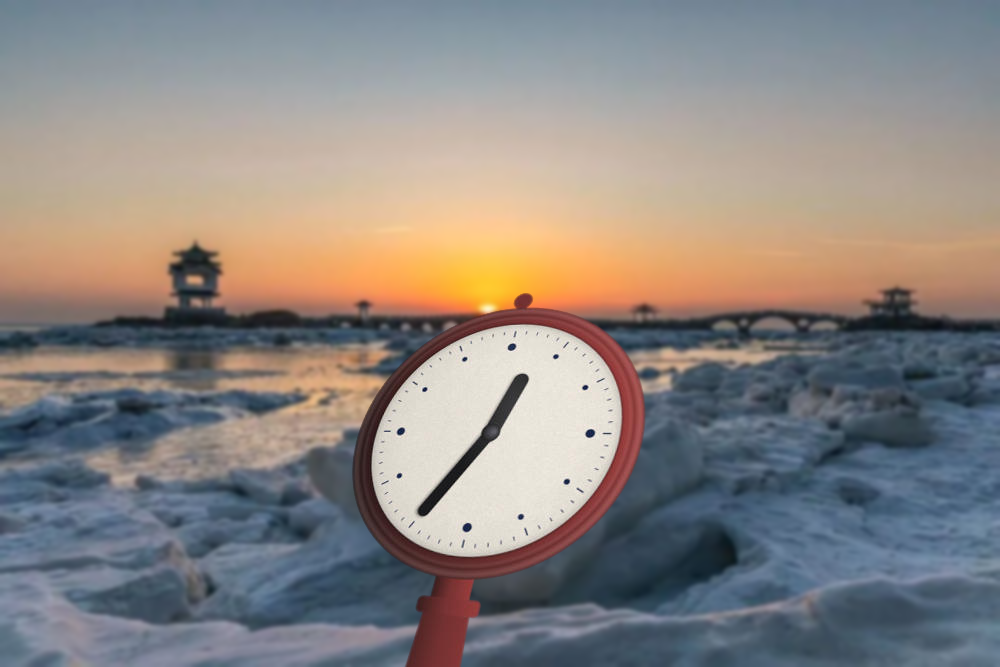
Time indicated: 12:35
